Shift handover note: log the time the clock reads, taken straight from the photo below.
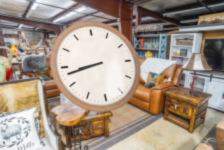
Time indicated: 8:43
